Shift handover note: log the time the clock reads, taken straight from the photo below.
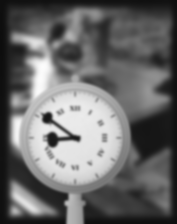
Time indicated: 8:51
